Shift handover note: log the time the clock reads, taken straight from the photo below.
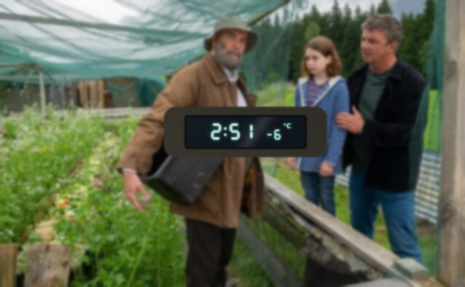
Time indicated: 2:51
